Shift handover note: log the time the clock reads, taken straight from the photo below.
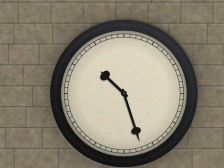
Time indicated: 10:27
